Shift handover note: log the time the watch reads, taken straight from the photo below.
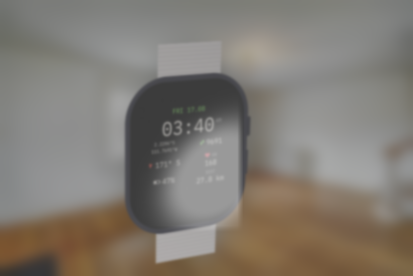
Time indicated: 3:40
